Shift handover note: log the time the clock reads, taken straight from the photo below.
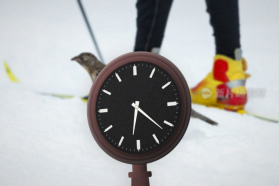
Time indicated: 6:22
